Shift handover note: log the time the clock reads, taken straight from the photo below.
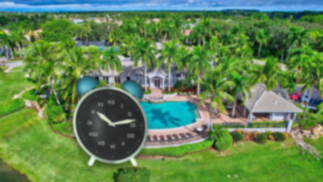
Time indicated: 10:13
